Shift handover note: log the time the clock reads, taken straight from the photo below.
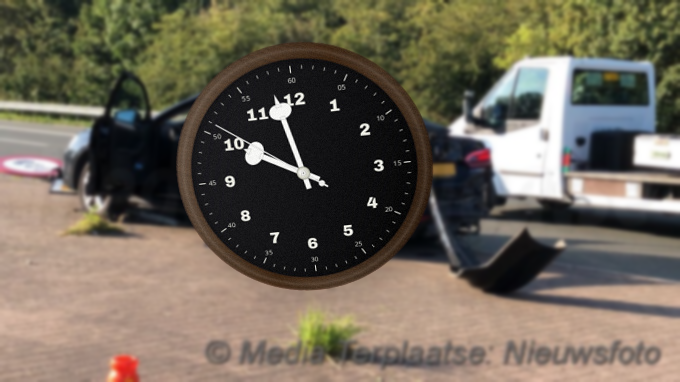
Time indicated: 9:57:51
